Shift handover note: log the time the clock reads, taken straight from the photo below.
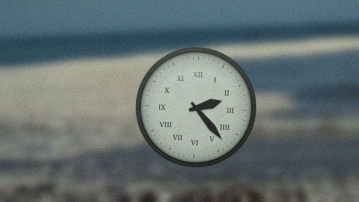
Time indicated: 2:23
